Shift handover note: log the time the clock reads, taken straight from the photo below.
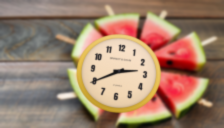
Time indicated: 2:40
